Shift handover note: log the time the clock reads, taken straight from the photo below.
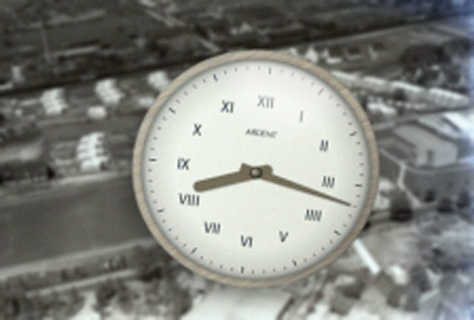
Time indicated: 8:17
